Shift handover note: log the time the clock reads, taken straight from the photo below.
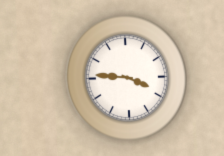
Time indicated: 3:46
